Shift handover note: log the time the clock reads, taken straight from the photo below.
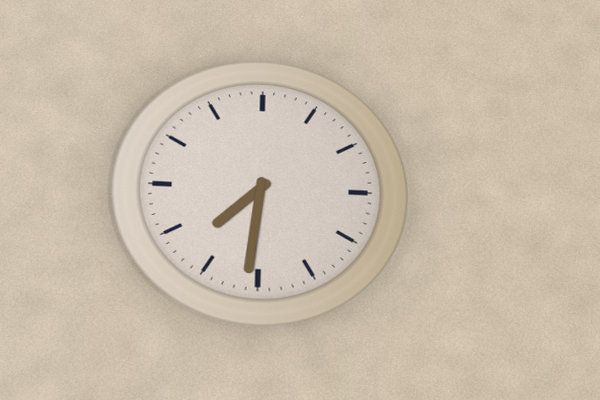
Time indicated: 7:31
